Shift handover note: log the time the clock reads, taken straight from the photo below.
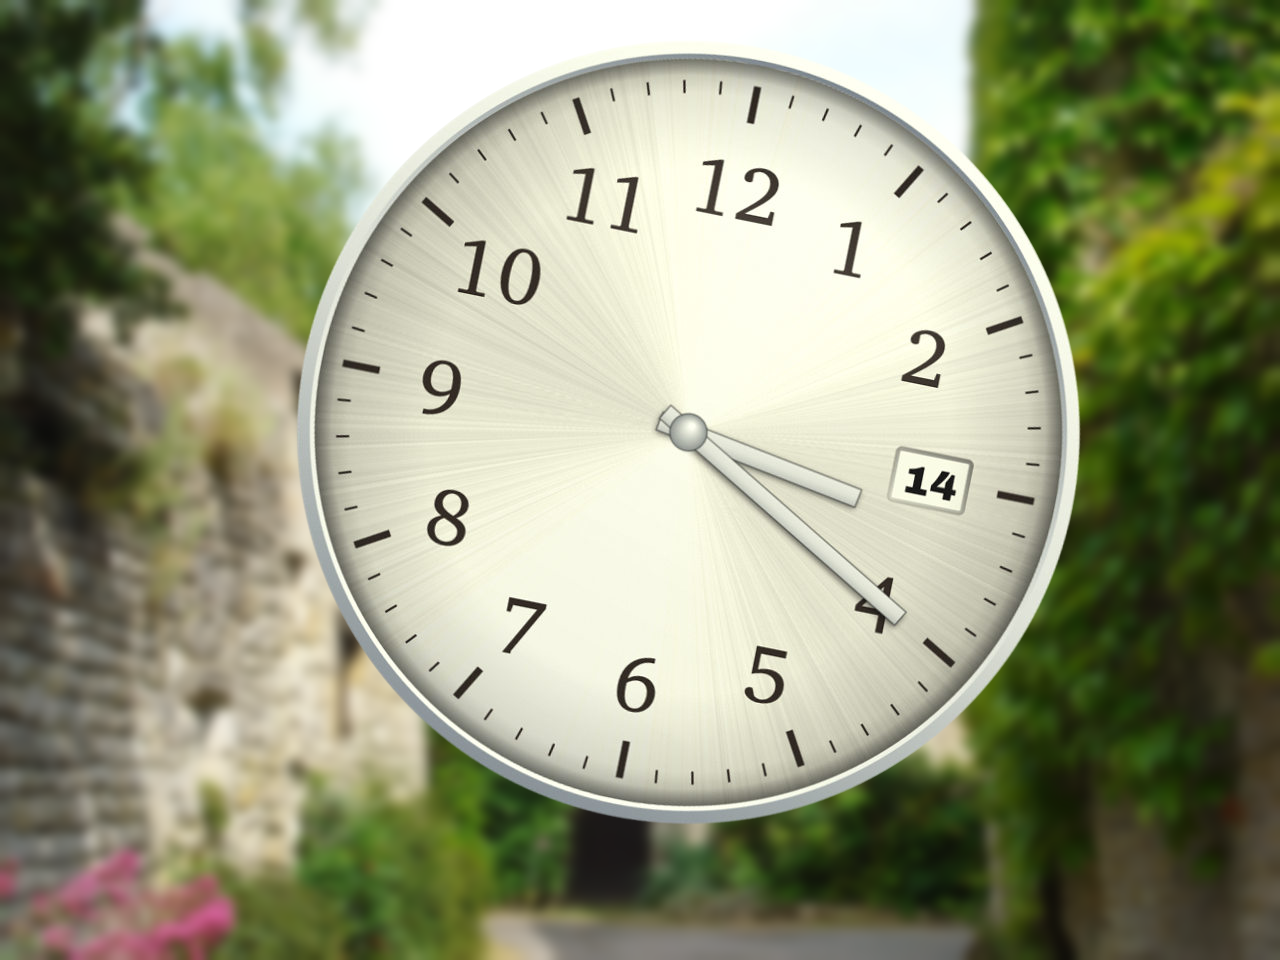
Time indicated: 3:20
